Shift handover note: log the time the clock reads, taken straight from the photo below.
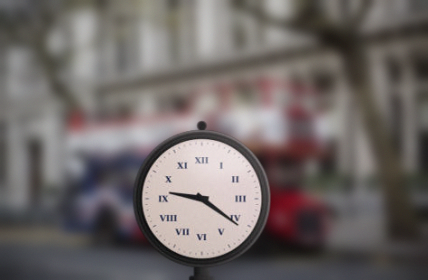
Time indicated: 9:21
